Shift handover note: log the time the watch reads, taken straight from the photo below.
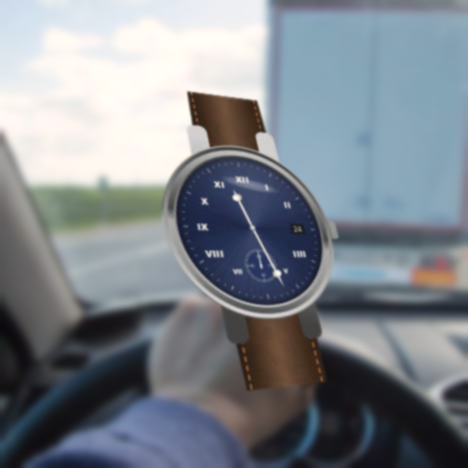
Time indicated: 11:27
